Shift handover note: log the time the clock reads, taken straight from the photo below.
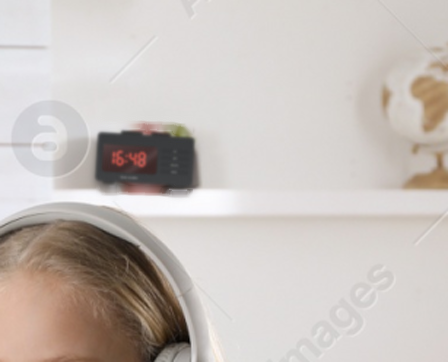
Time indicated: 16:48
